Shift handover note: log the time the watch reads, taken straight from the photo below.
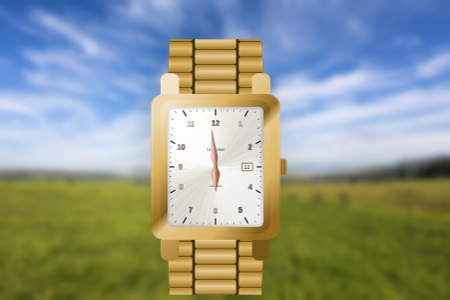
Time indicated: 5:59
